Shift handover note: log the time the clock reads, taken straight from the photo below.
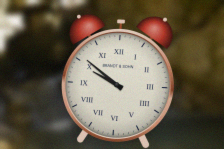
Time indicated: 9:51
